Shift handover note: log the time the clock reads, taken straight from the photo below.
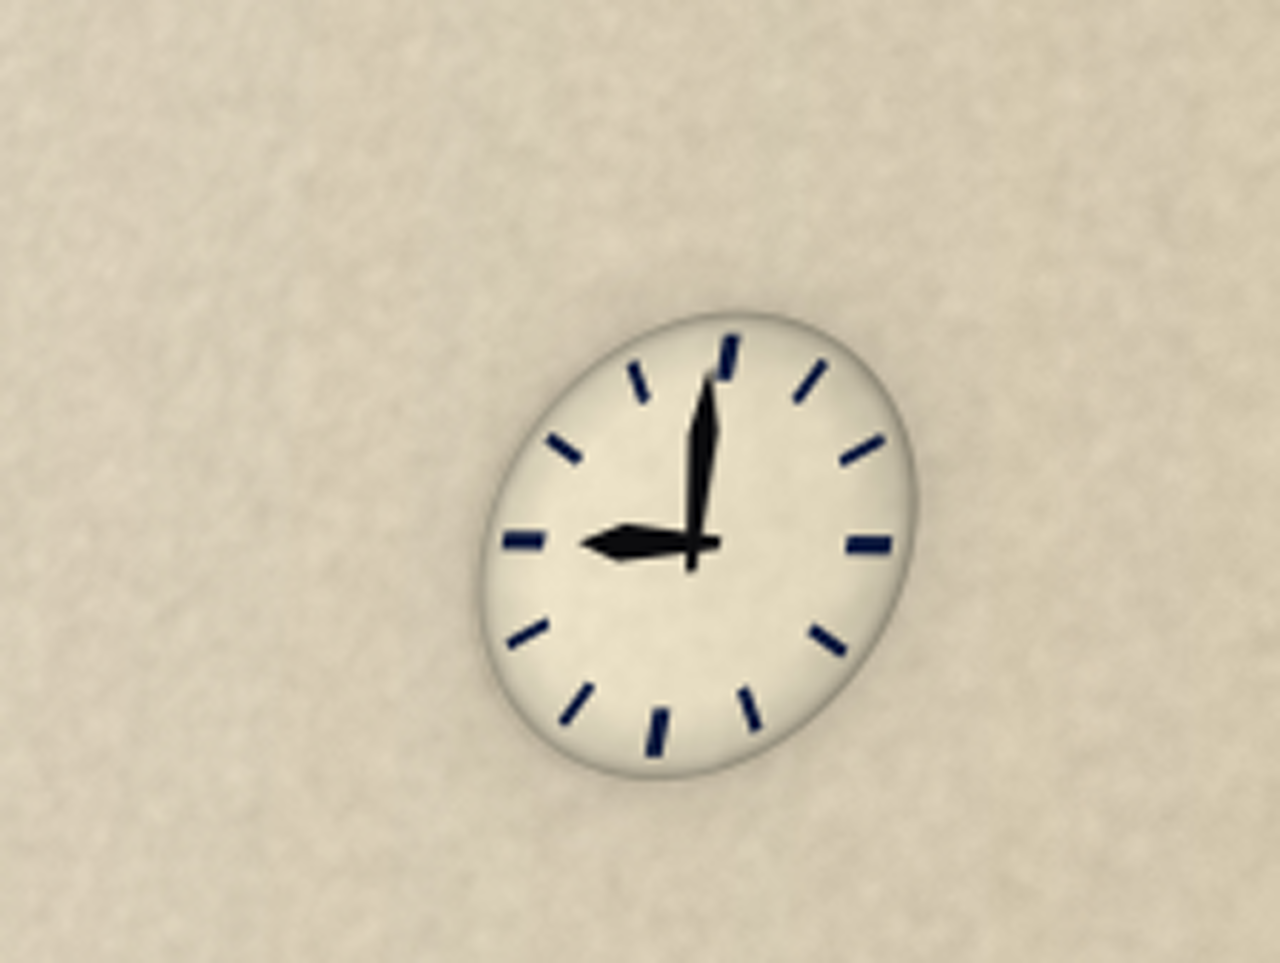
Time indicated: 8:59
